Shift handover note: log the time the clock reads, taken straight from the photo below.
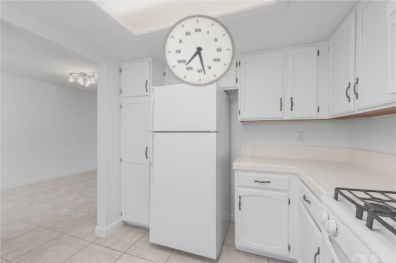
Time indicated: 7:28
